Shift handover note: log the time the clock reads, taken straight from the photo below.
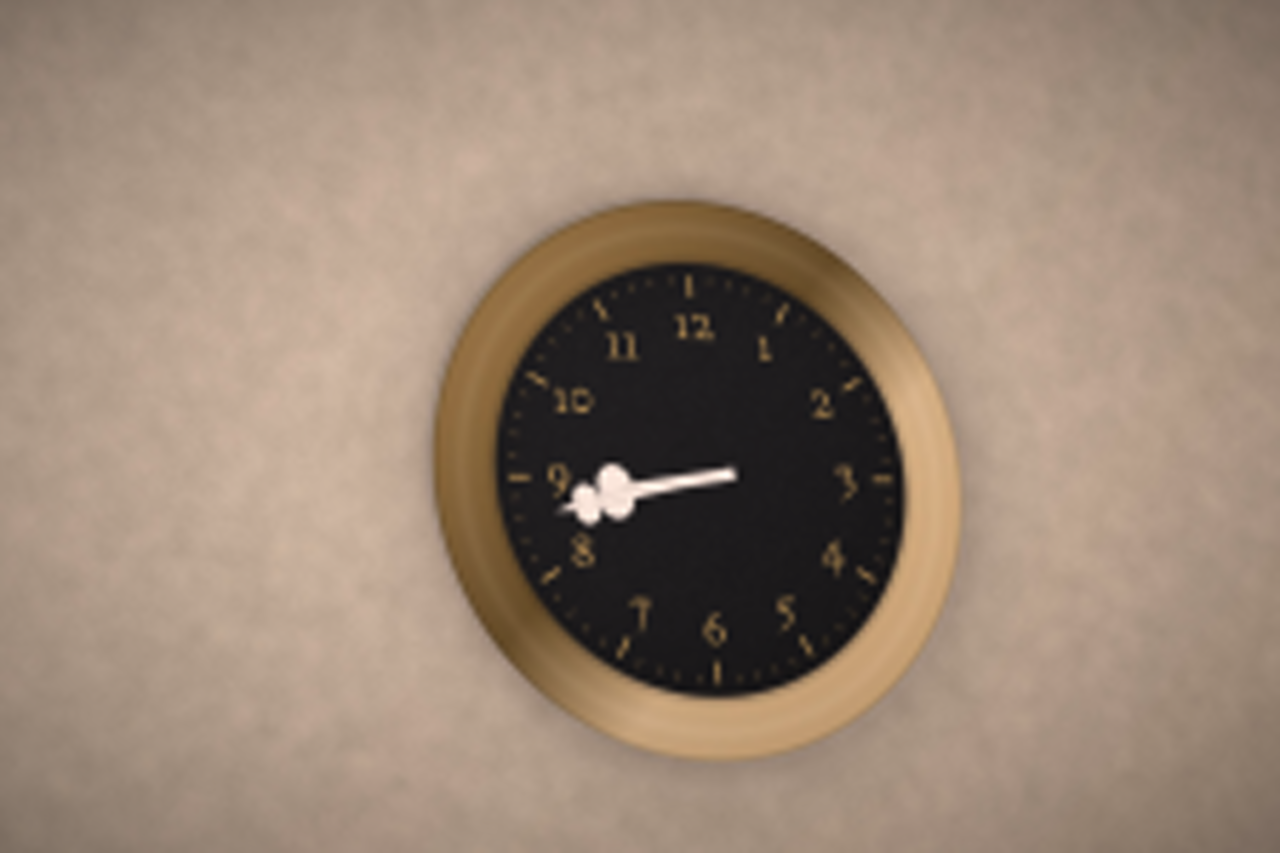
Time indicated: 8:43
